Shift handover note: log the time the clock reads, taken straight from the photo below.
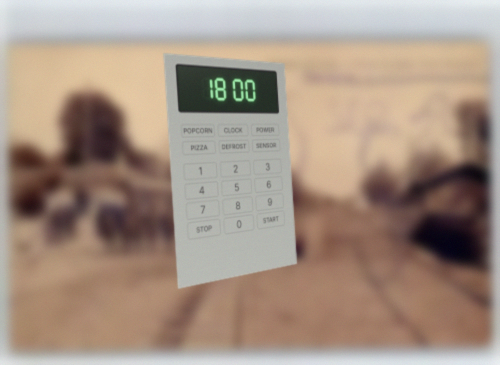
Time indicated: 18:00
